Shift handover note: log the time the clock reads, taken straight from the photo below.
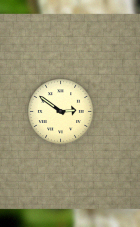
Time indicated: 2:51
